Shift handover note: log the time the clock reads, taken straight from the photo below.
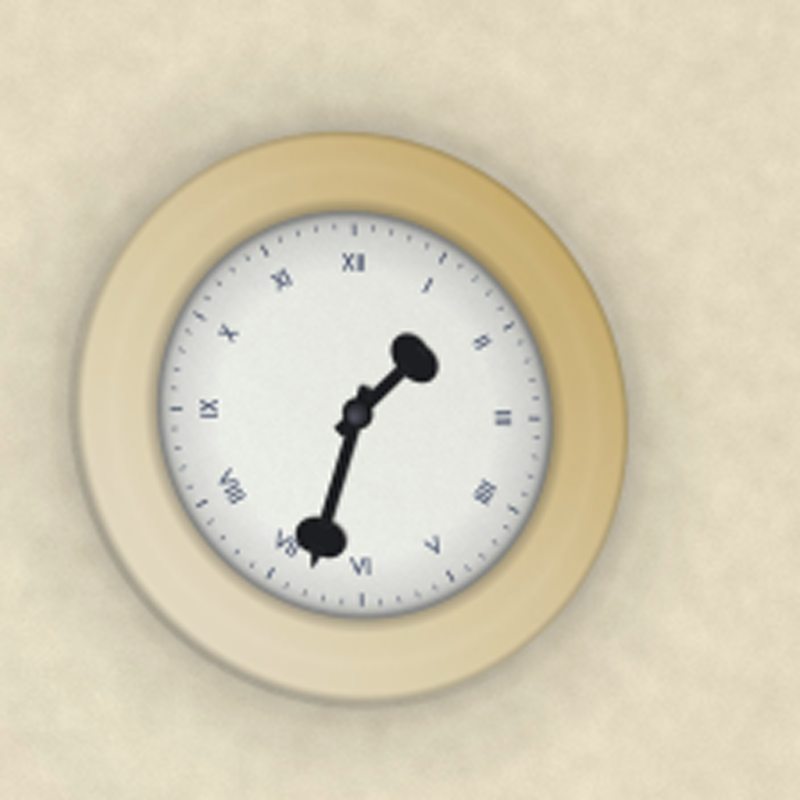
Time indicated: 1:33
